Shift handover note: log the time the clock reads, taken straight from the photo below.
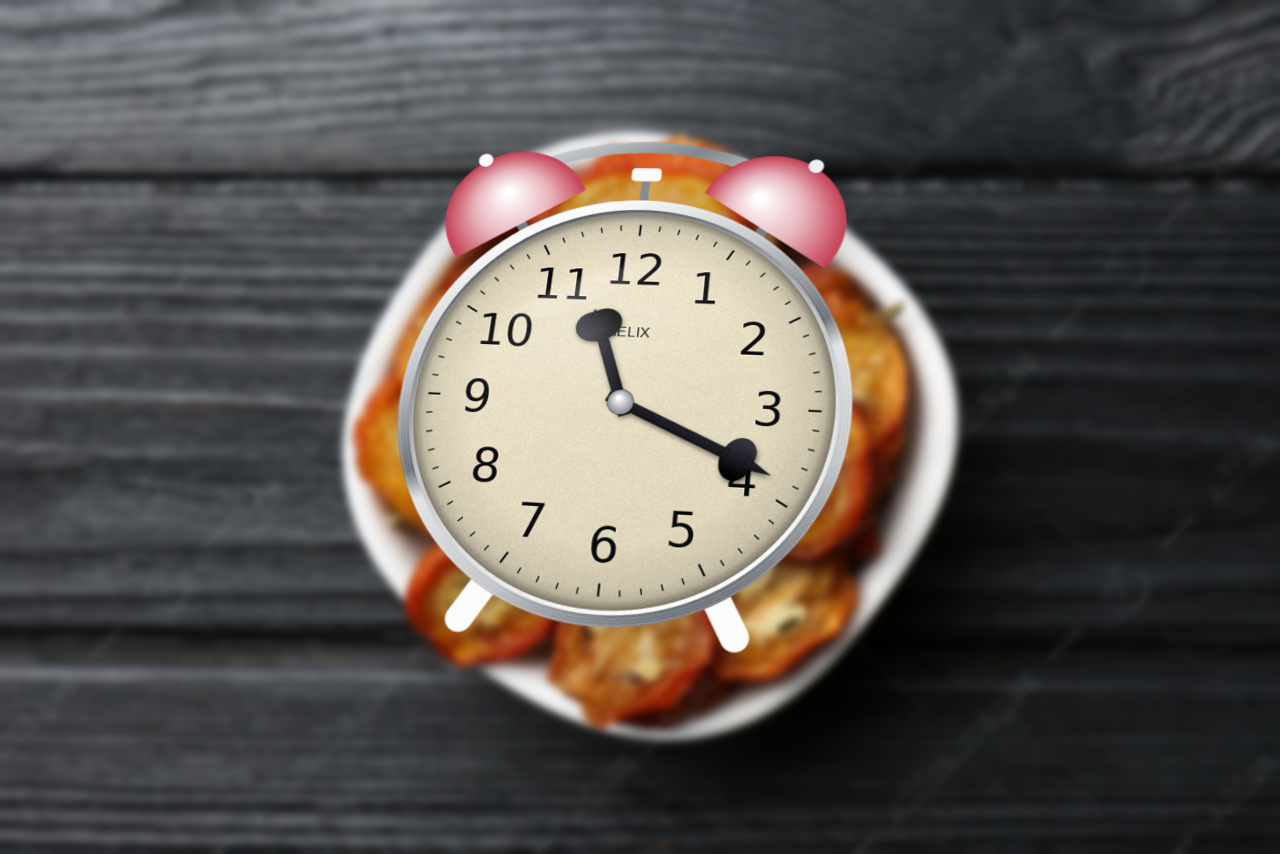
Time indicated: 11:19
